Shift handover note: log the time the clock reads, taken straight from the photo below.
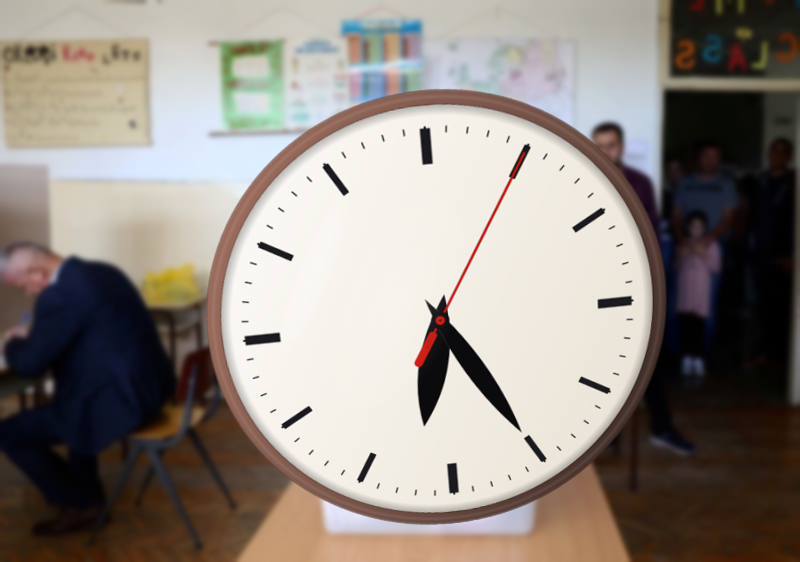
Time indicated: 6:25:05
